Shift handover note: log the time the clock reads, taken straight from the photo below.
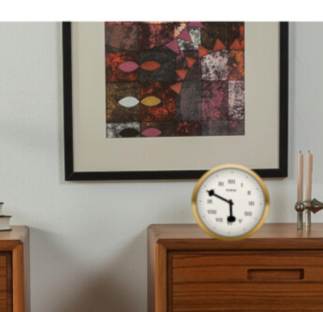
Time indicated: 5:49
